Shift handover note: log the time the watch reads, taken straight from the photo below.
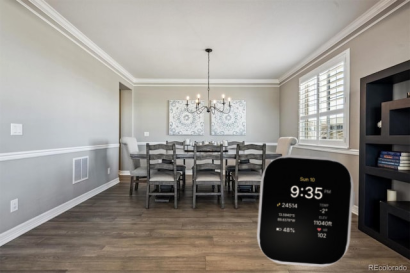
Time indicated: 9:35
